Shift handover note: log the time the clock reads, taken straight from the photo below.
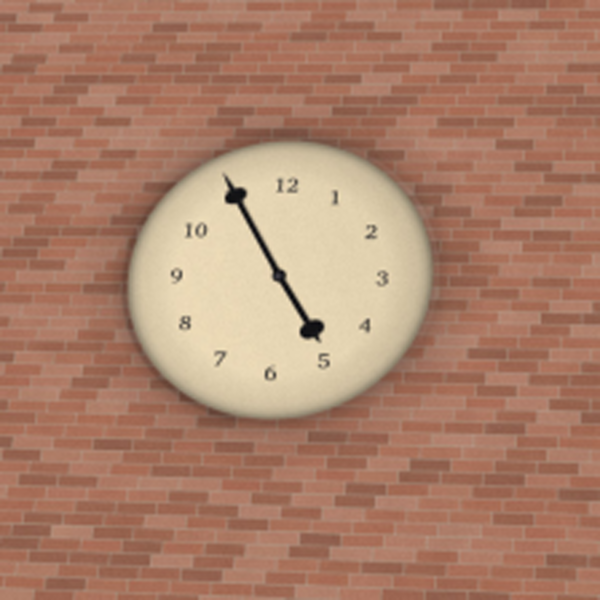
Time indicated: 4:55
